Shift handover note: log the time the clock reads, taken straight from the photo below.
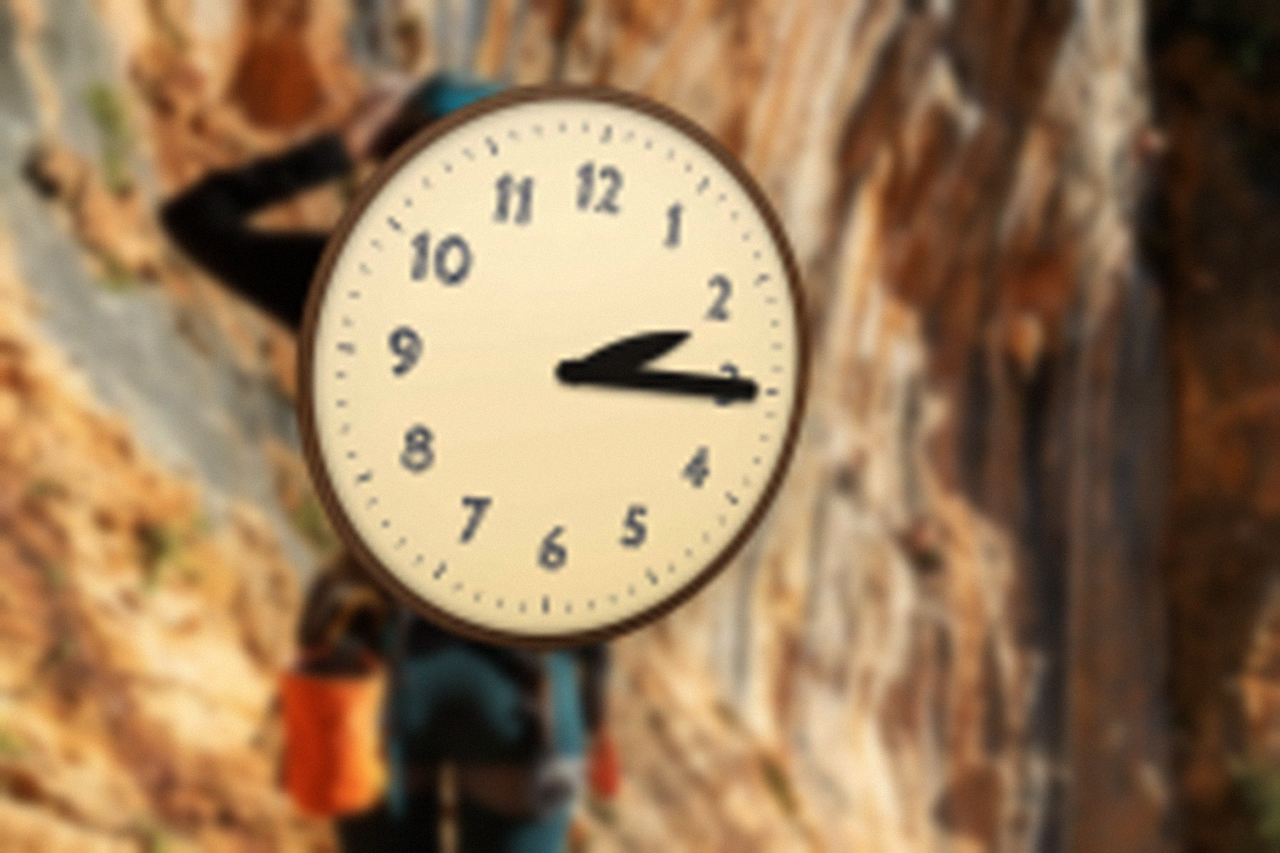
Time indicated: 2:15
